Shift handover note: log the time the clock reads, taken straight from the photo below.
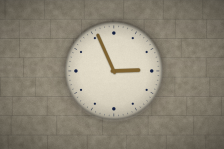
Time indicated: 2:56
